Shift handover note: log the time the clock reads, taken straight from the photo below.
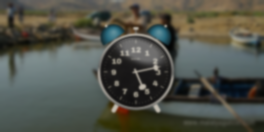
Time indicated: 5:13
